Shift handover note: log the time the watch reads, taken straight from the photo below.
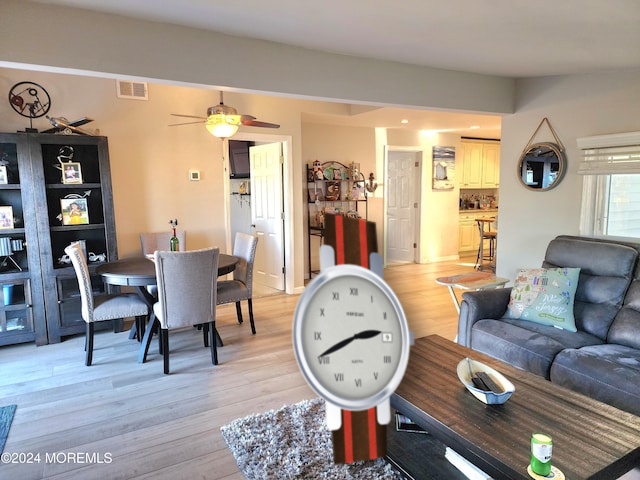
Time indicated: 2:41
